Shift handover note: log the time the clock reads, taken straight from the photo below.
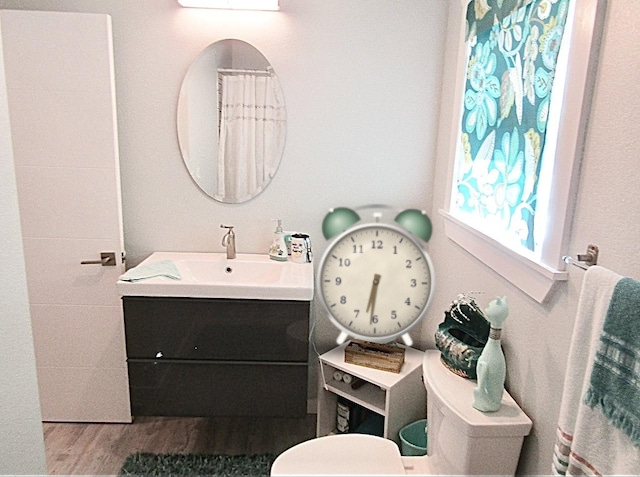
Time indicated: 6:31
